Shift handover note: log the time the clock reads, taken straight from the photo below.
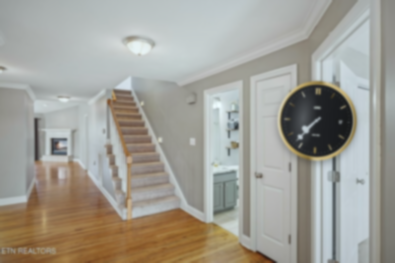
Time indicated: 7:37
